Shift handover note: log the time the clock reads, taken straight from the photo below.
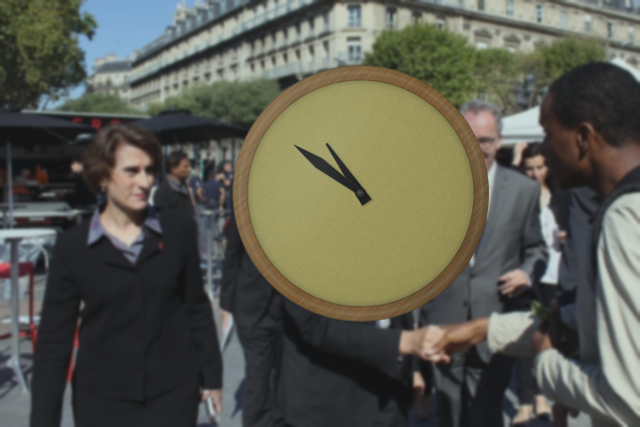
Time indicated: 10:51
